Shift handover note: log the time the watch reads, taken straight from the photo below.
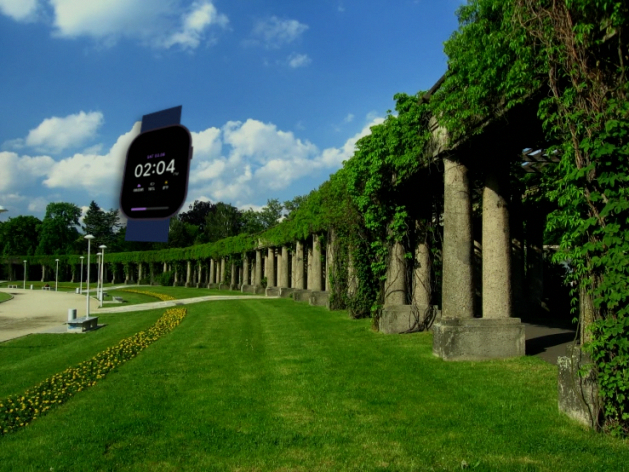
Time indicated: 2:04
